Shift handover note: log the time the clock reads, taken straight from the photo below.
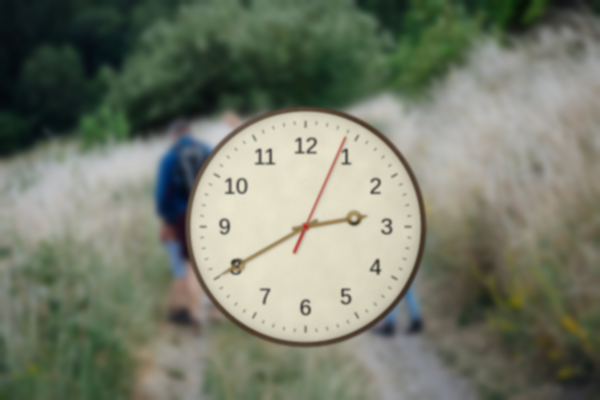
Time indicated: 2:40:04
